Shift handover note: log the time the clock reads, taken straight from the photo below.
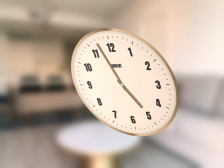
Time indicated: 4:57
